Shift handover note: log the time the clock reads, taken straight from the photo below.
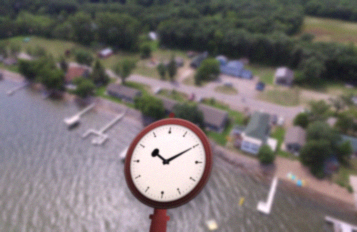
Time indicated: 10:10
